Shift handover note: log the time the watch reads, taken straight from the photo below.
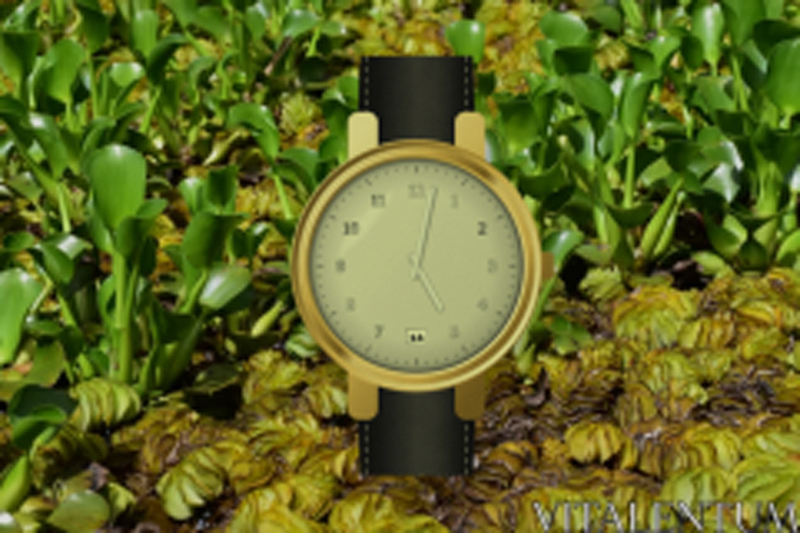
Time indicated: 5:02
